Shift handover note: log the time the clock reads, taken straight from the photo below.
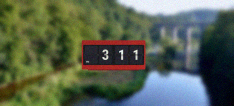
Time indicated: 3:11
